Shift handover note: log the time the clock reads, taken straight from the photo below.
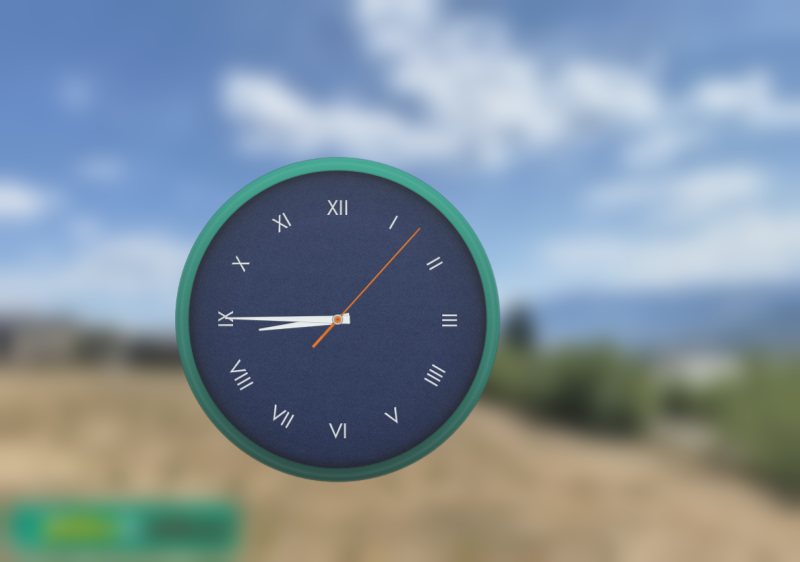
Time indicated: 8:45:07
